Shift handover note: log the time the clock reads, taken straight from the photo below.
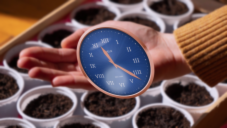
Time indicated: 11:22
